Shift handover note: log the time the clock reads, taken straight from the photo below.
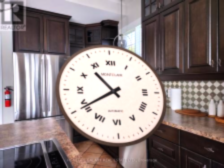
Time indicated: 10:40
